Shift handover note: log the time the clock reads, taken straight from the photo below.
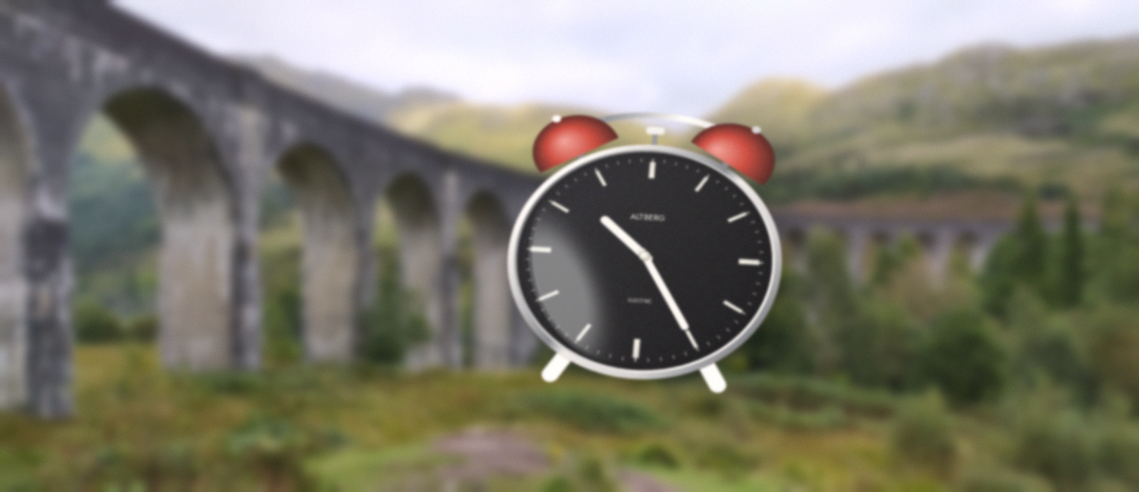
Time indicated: 10:25
